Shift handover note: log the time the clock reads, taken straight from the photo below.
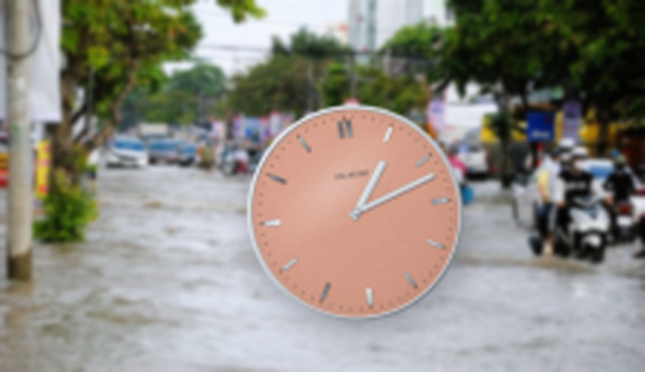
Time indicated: 1:12
